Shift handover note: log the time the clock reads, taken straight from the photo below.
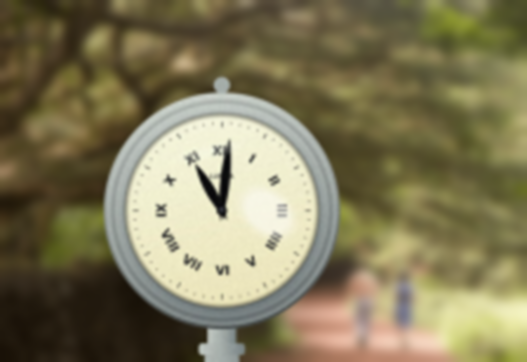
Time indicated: 11:01
